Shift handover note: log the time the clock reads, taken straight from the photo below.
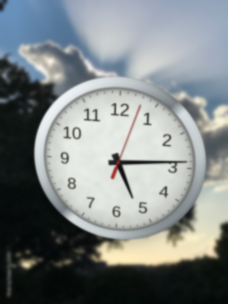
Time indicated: 5:14:03
